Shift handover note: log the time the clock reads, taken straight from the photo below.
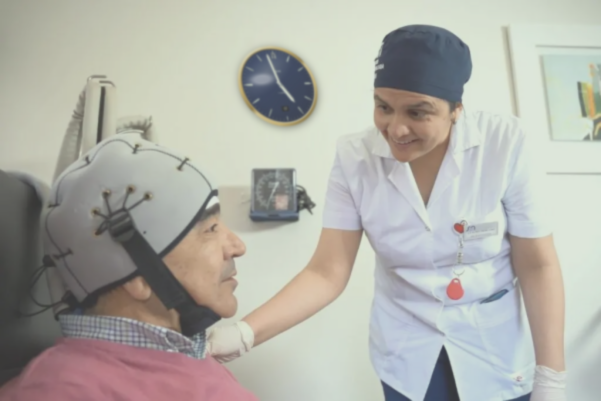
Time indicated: 4:58
